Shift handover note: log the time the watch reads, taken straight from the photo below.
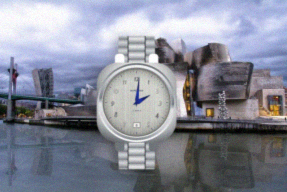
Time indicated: 2:01
